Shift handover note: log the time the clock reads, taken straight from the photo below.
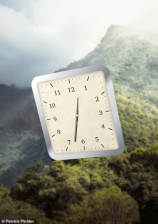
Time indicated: 12:33
